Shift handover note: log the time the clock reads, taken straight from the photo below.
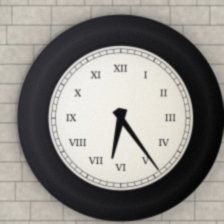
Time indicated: 6:24
